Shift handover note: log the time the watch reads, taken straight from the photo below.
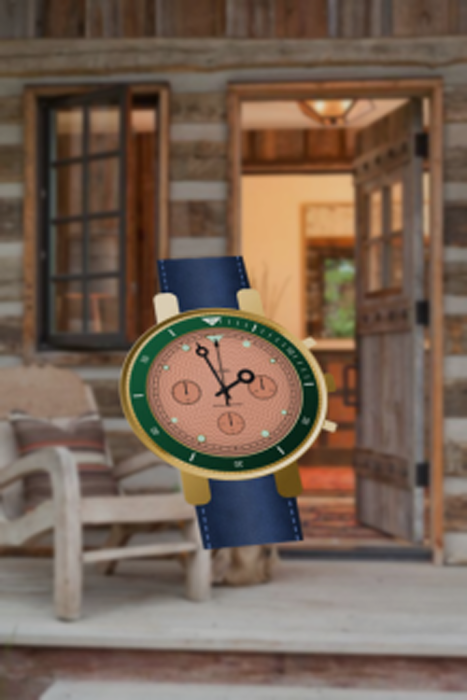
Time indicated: 1:57
